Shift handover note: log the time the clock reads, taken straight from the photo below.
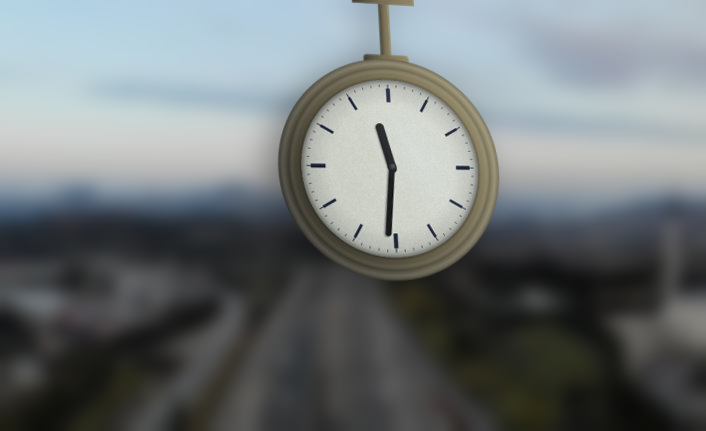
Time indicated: 11:31
